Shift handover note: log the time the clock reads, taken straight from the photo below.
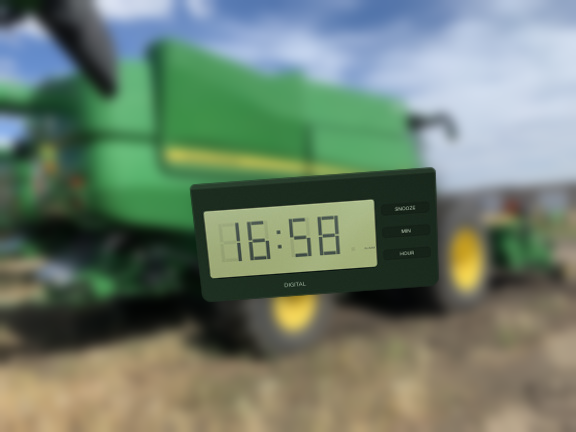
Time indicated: 16:58
